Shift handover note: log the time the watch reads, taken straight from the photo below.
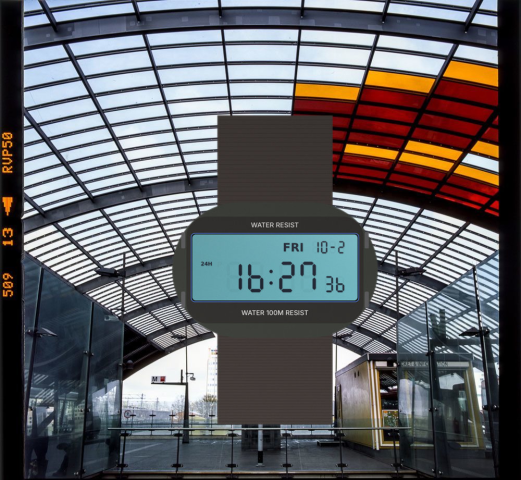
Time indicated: 16:27:36
